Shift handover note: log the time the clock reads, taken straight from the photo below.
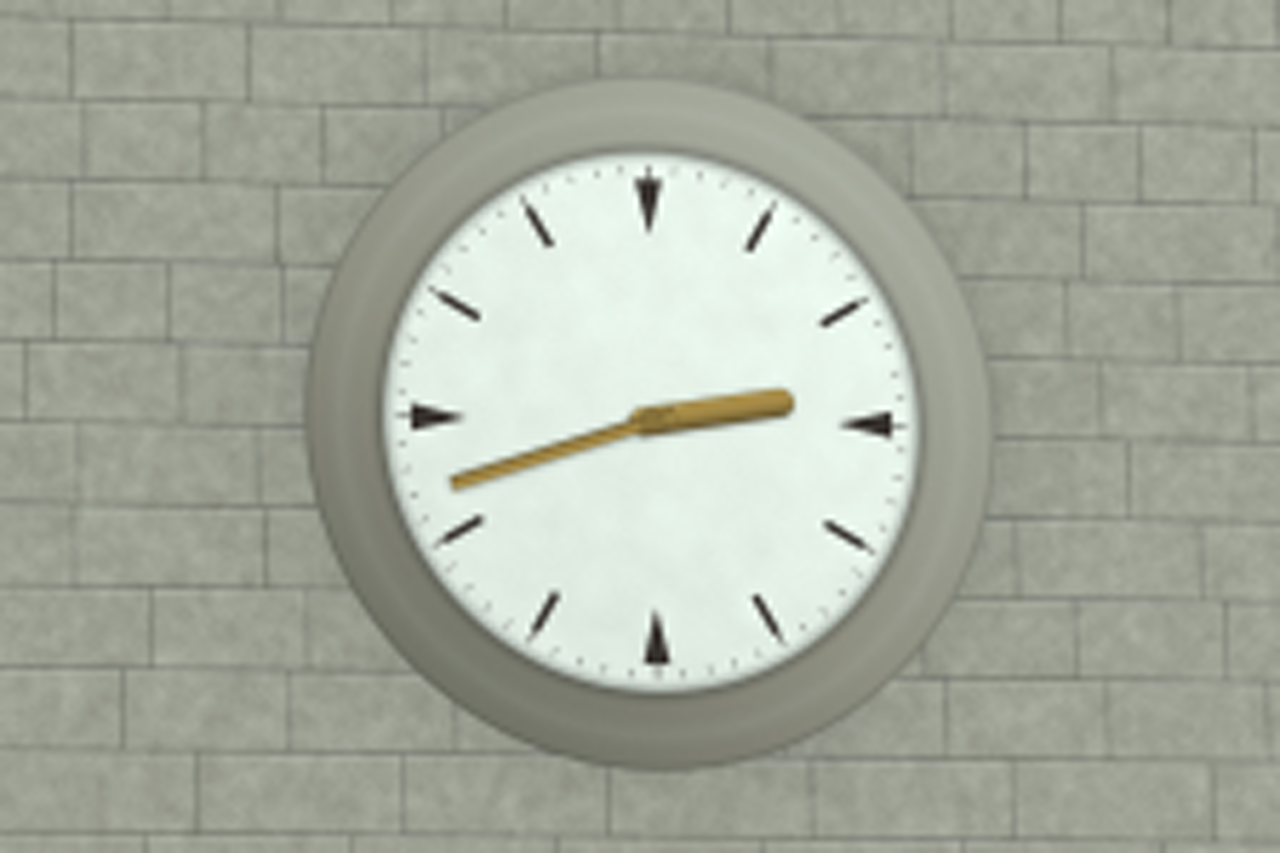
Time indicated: 2:42
